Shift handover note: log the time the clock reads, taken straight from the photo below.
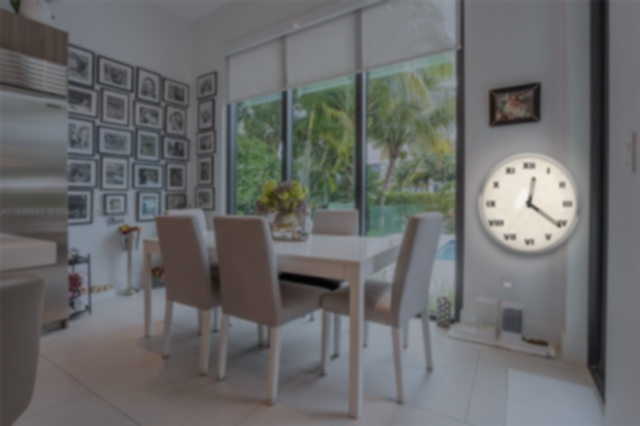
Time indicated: 12:21
